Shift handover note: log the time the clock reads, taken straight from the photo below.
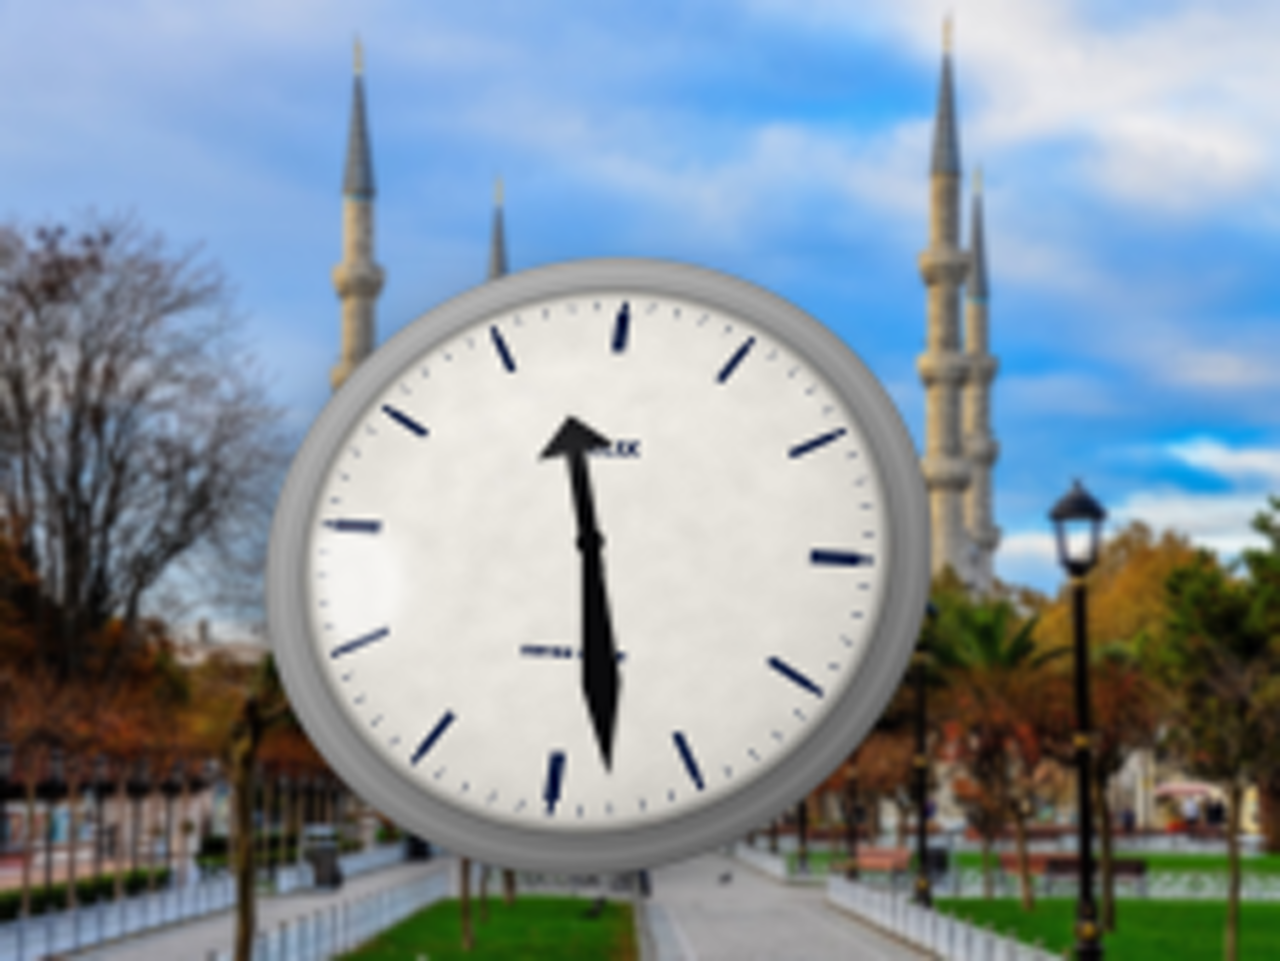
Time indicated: 11:28
